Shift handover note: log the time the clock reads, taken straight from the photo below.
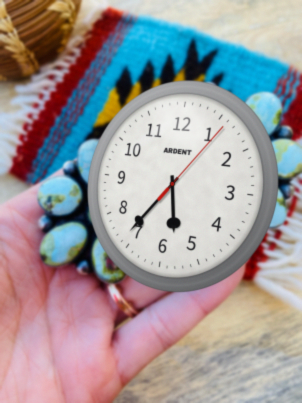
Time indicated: 5:36:06
